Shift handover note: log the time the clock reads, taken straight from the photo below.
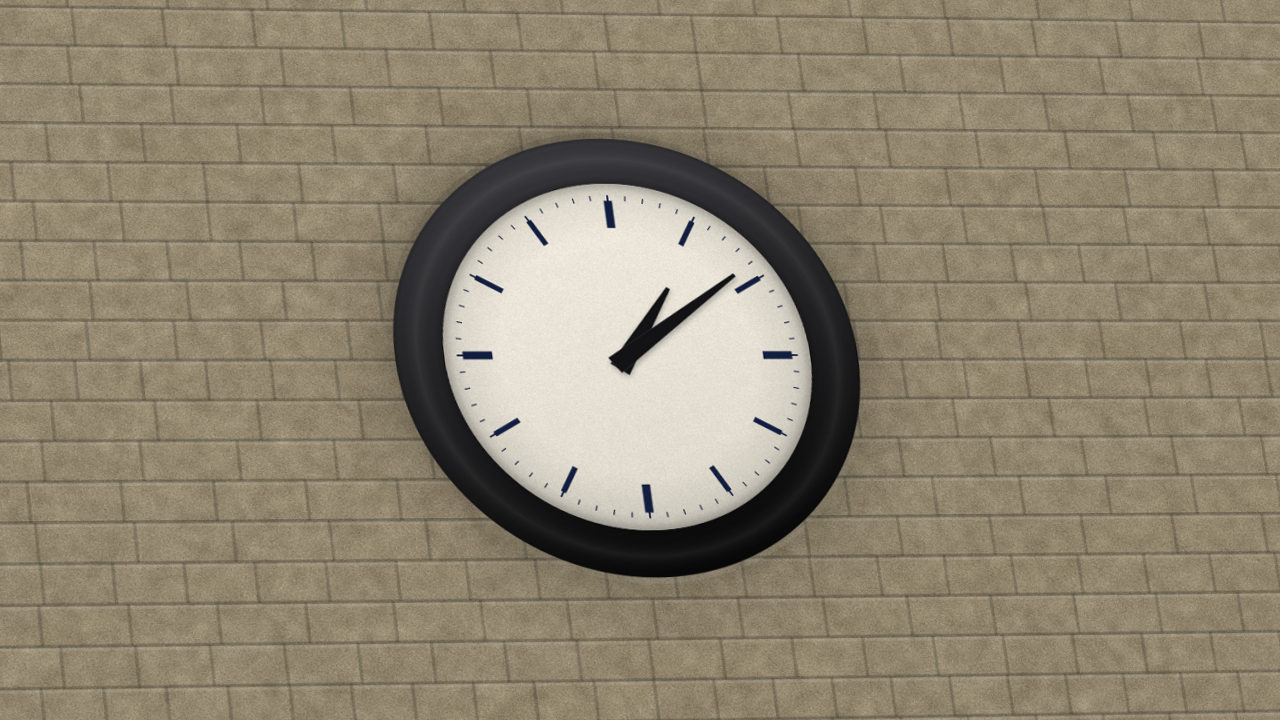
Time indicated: 1:09
